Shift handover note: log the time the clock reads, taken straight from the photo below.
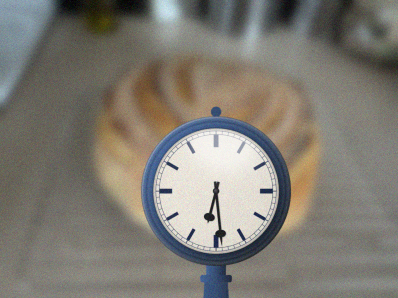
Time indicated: 6:29
